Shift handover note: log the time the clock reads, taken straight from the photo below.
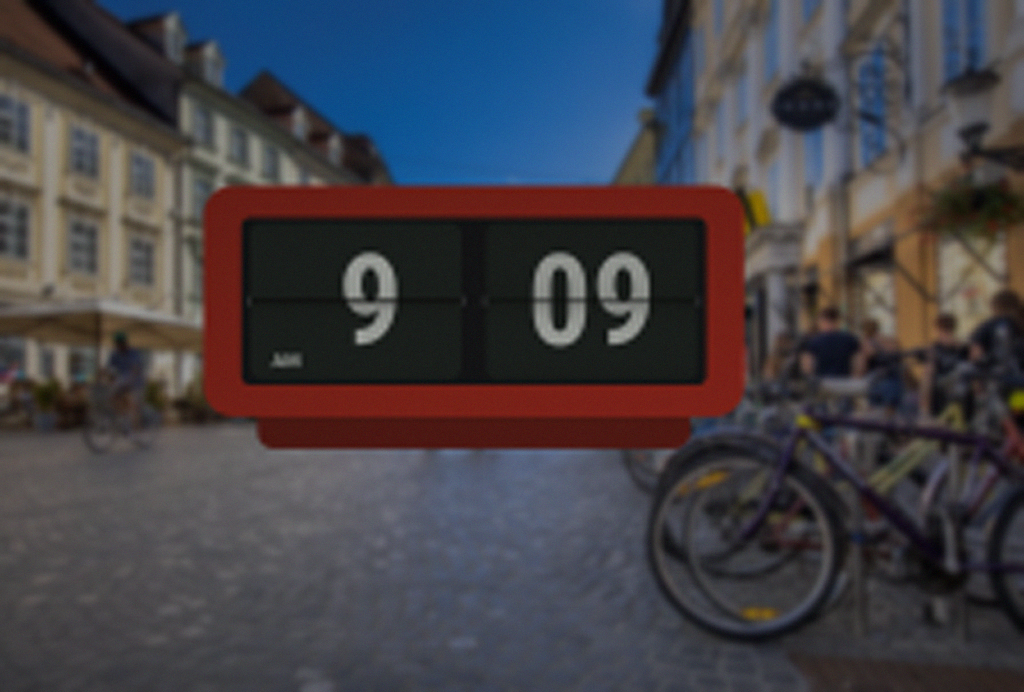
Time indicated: 9:09
